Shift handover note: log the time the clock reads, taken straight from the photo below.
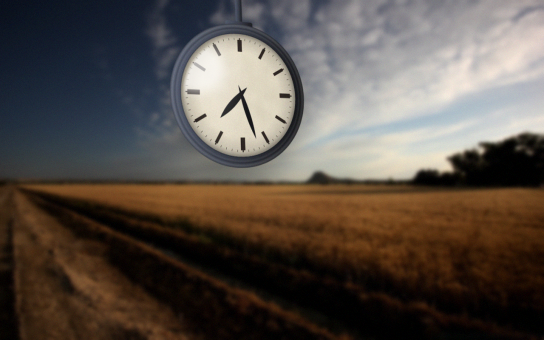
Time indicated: 7:27
